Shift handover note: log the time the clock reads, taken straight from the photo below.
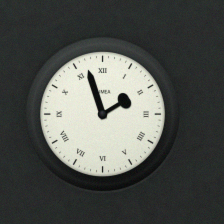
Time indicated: 1:57
